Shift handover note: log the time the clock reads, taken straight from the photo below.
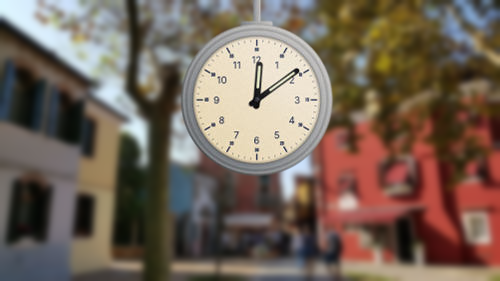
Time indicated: 12:09
